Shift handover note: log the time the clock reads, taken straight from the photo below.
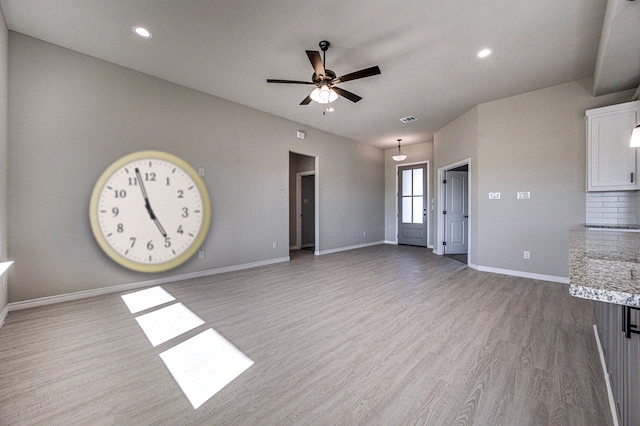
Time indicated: 4:57
